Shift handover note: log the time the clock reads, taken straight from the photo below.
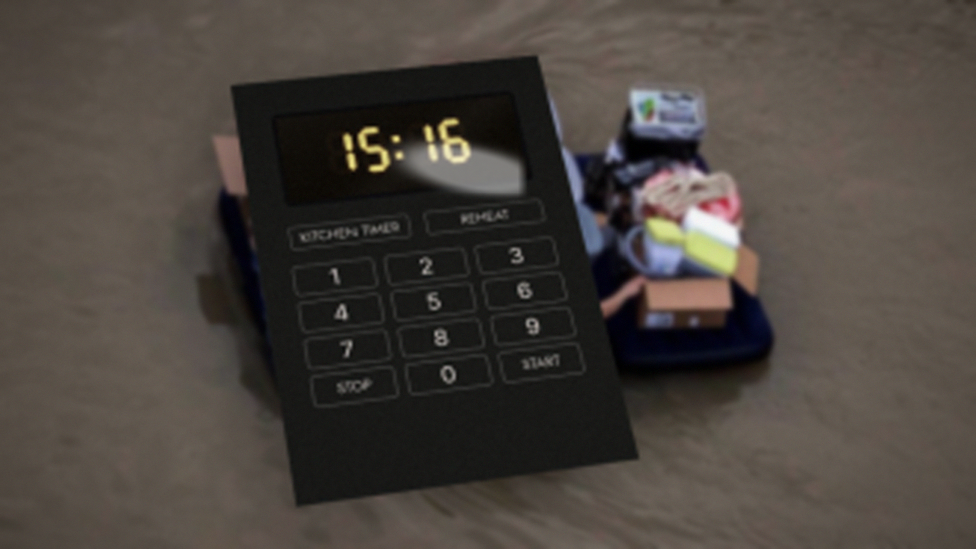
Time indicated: 15:16
